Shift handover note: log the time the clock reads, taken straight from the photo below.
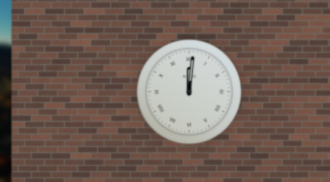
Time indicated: 12:01
